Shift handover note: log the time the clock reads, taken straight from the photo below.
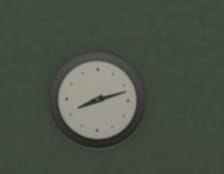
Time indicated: 8:12
